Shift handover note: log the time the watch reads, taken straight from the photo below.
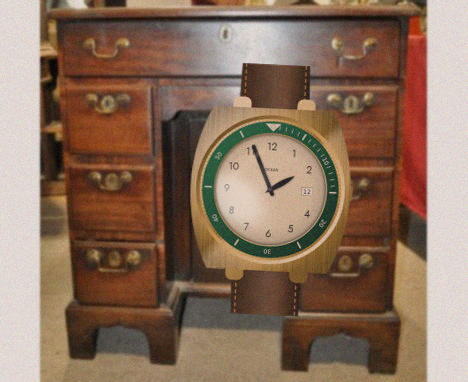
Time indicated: 1:56
